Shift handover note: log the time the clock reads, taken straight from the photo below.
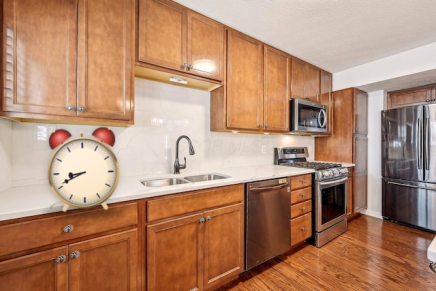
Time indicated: 8:41
